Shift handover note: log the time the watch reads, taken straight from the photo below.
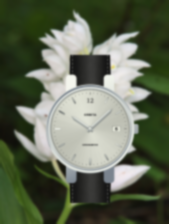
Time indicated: 10:08
